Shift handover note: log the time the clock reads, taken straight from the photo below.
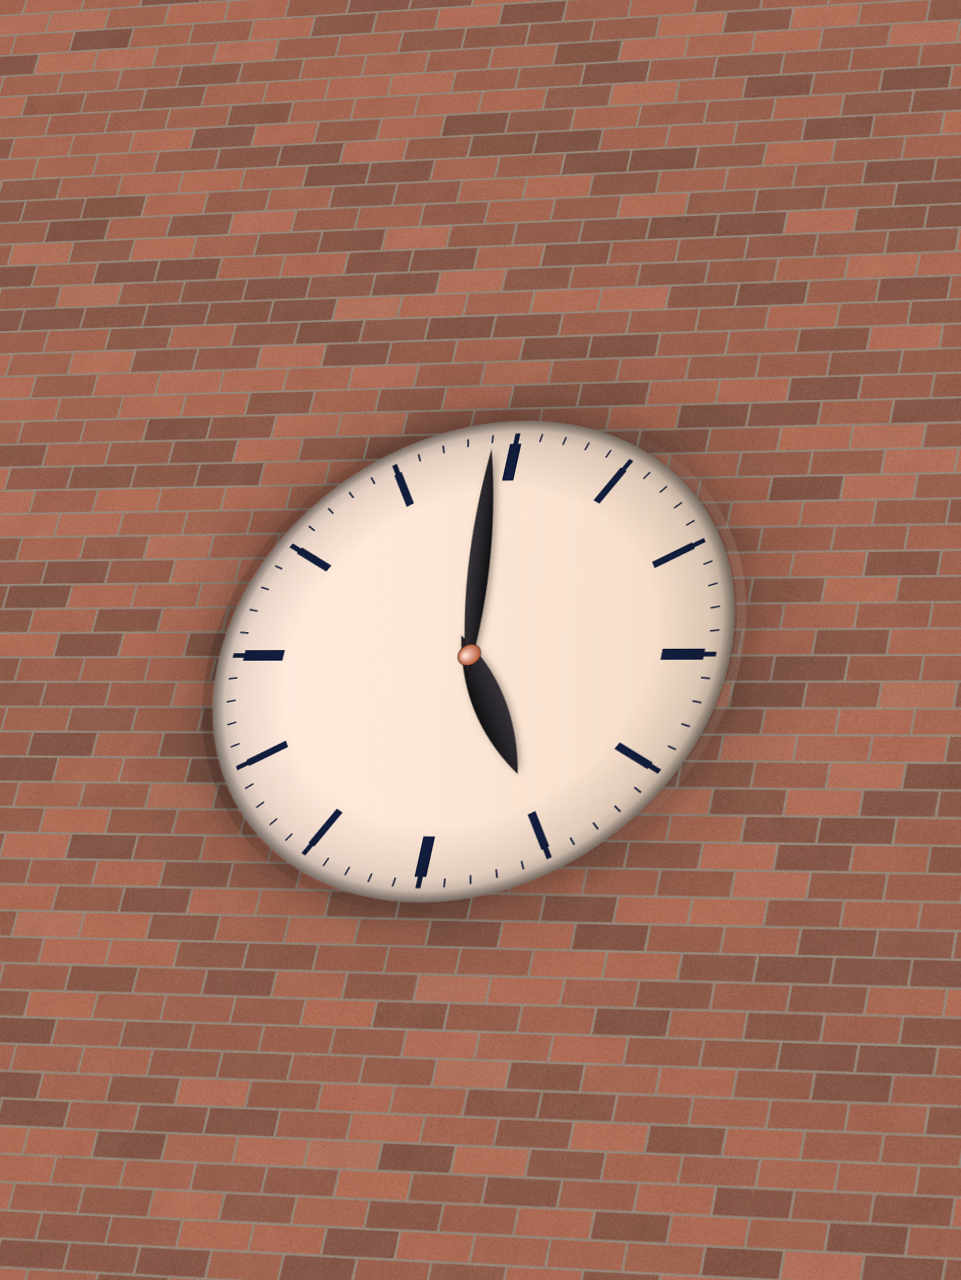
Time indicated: 4:59
